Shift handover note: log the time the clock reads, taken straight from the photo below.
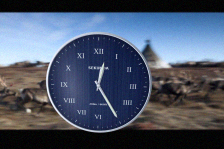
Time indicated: 12:25
